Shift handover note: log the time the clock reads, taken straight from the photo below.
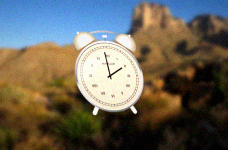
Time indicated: 1:59
